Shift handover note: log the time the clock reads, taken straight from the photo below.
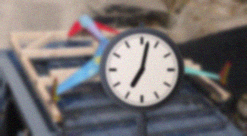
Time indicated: 7:02
